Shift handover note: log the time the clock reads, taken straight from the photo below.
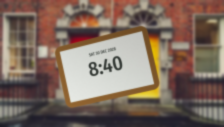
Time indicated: 8:40
